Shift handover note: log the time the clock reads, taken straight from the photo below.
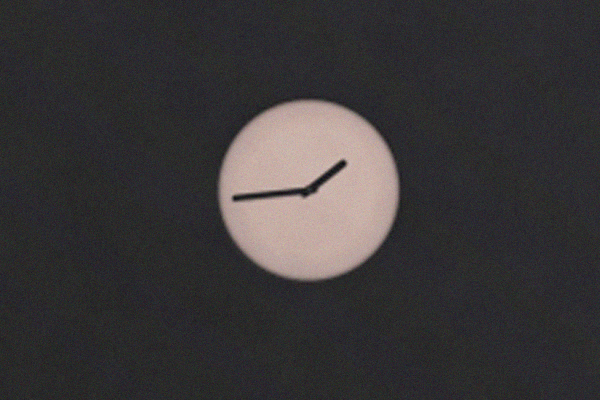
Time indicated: 1:44
